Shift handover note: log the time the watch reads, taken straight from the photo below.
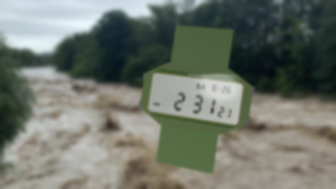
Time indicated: 2:31
